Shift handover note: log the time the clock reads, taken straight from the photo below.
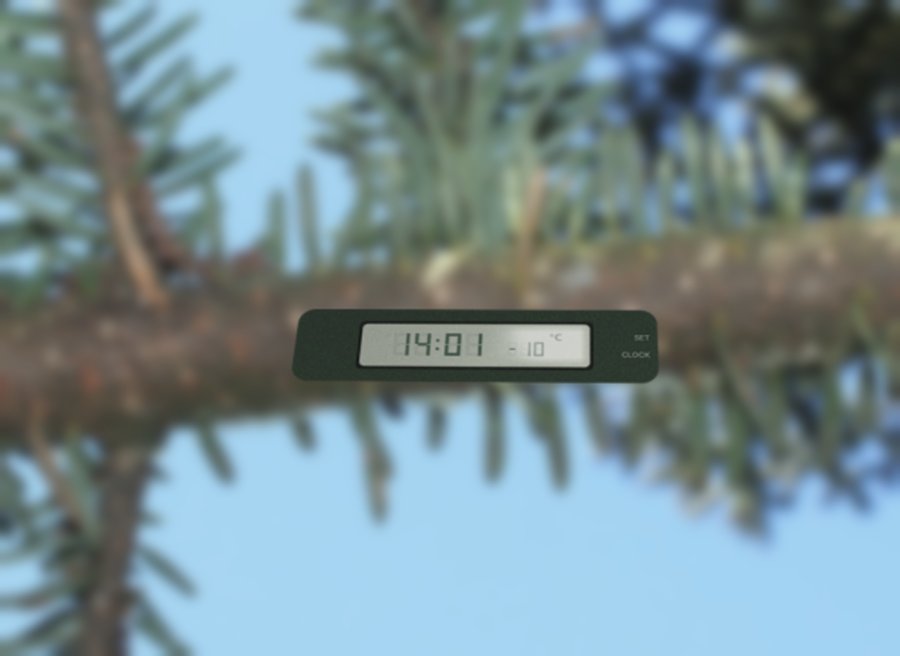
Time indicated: 14:01
